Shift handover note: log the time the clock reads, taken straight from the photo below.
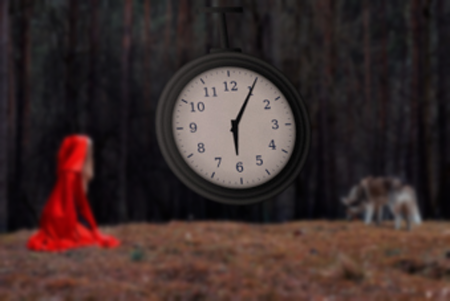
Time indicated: 6:05
